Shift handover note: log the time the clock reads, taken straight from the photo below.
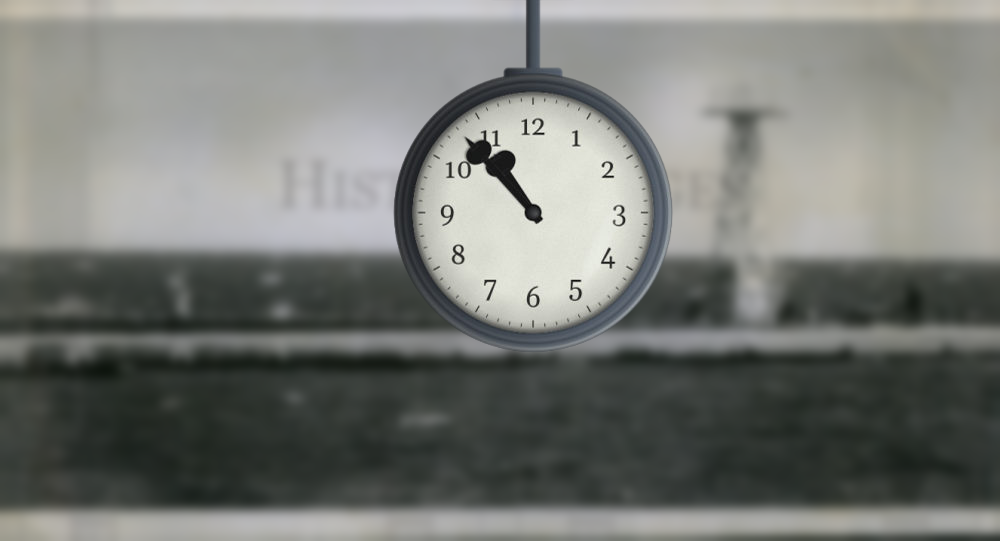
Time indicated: 10:53
